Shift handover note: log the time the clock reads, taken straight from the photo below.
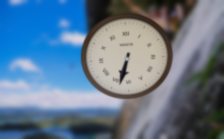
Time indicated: 6:33
